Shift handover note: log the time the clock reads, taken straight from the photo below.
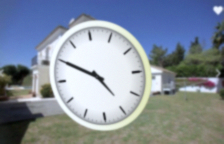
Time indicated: 4:50
